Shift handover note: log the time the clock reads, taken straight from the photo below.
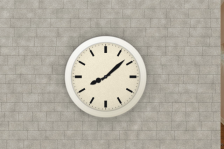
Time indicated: 8:08
